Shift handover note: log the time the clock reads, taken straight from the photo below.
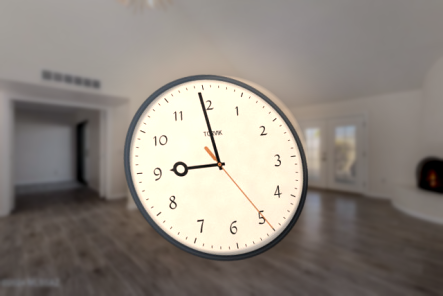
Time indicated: 8:59:25
